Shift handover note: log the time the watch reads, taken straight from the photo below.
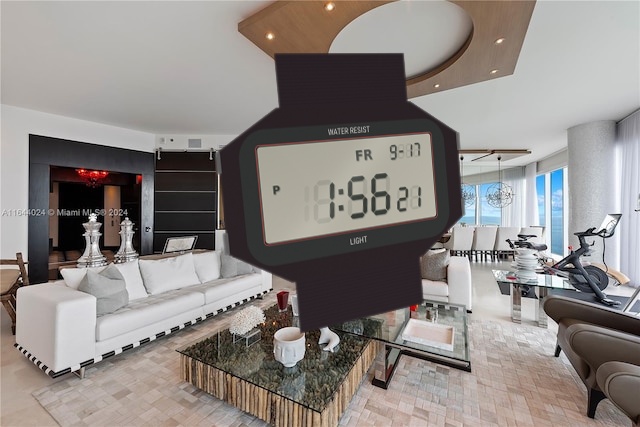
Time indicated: 1:56:21
